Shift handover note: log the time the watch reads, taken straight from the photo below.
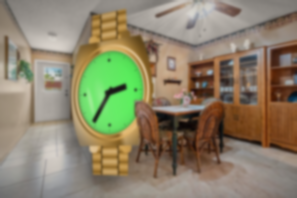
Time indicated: 2:36
